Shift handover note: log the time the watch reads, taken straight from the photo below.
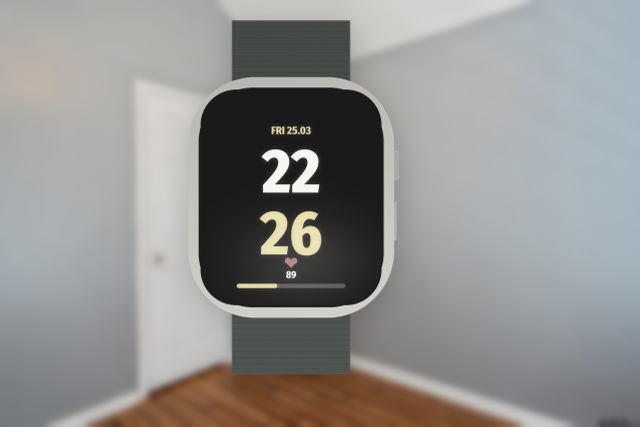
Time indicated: 22:26
